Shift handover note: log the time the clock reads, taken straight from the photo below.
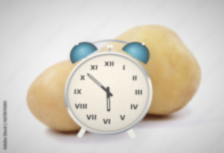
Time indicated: 5:52
